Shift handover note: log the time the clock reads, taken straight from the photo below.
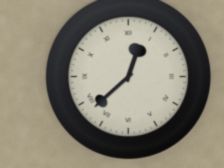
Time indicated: 12:38
